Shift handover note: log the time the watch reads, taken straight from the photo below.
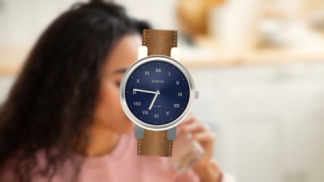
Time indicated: 6:46
